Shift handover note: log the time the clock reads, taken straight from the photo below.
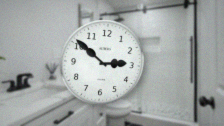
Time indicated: 2:51
